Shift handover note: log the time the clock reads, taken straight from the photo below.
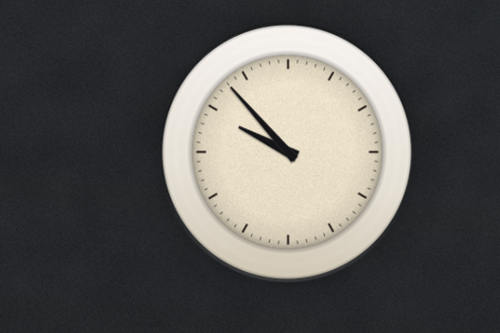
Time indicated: 9:53
